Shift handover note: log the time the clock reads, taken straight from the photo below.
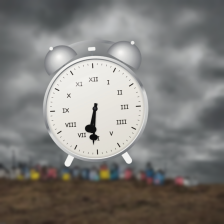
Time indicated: 6:31
